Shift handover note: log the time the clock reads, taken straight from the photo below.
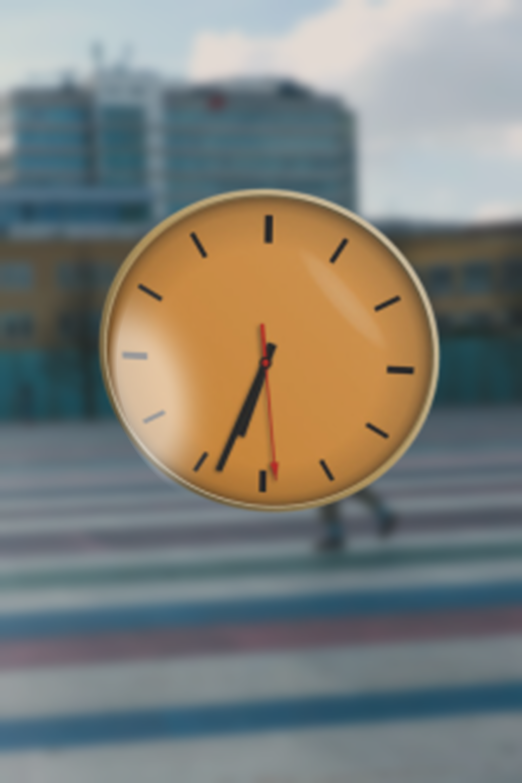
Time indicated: 6:33:29
